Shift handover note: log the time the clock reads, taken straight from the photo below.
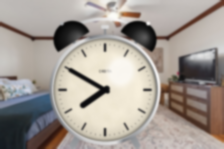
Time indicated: 7:50
